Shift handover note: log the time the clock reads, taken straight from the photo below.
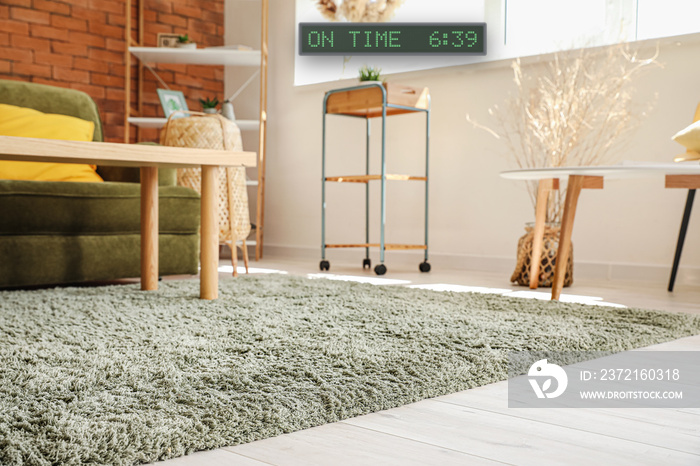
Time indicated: 6:39
